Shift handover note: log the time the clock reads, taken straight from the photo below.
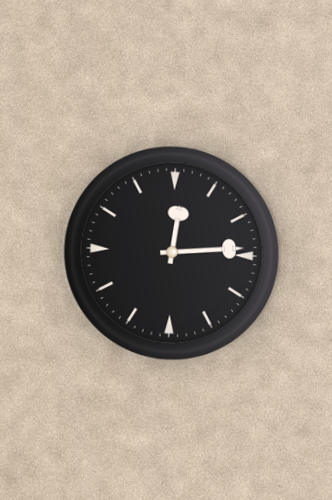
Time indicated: 12:14
